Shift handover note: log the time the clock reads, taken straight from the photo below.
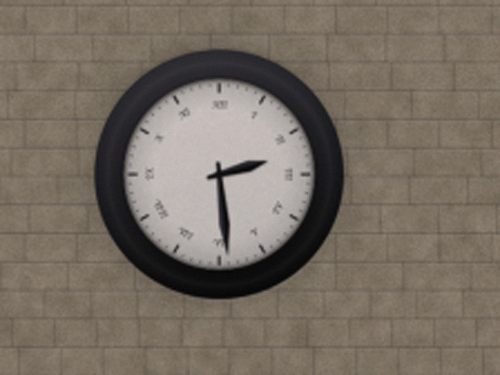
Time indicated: 2:29
